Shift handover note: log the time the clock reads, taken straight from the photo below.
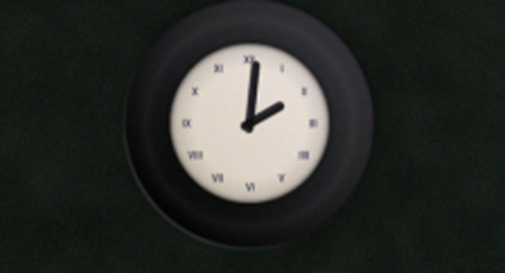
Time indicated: 2:01
